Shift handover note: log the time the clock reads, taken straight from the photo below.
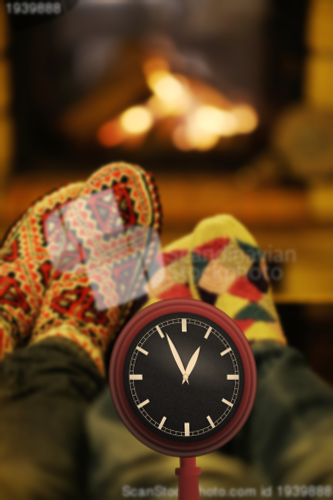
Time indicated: 12:56
